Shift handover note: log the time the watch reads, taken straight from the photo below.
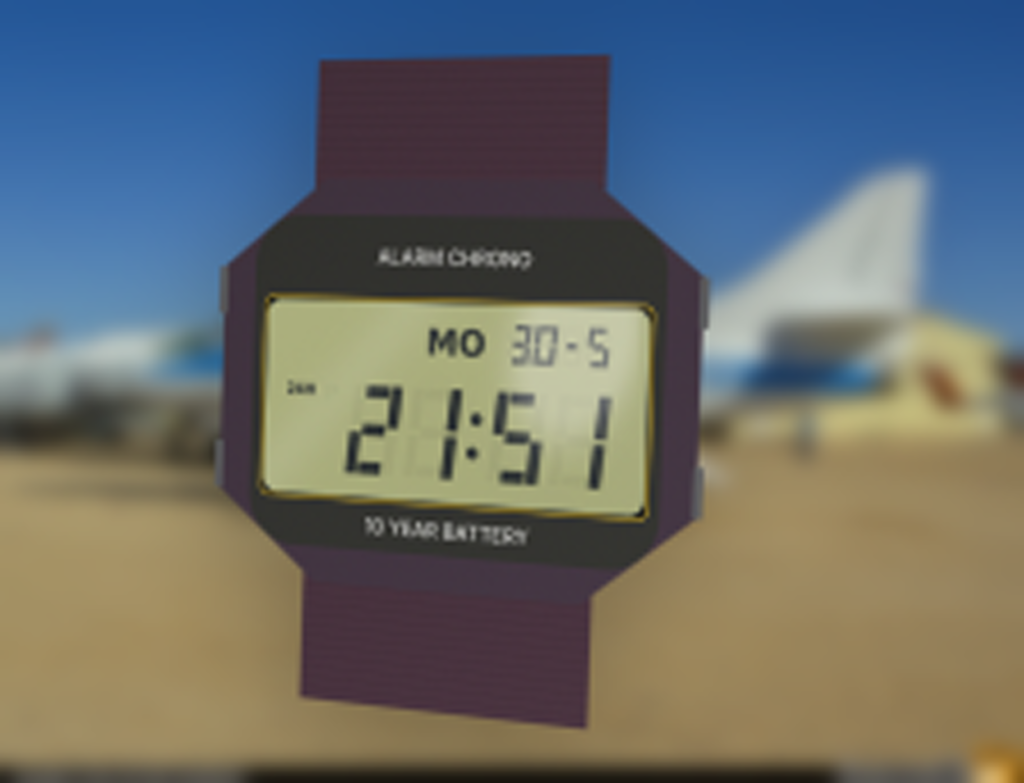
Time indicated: 21:51
